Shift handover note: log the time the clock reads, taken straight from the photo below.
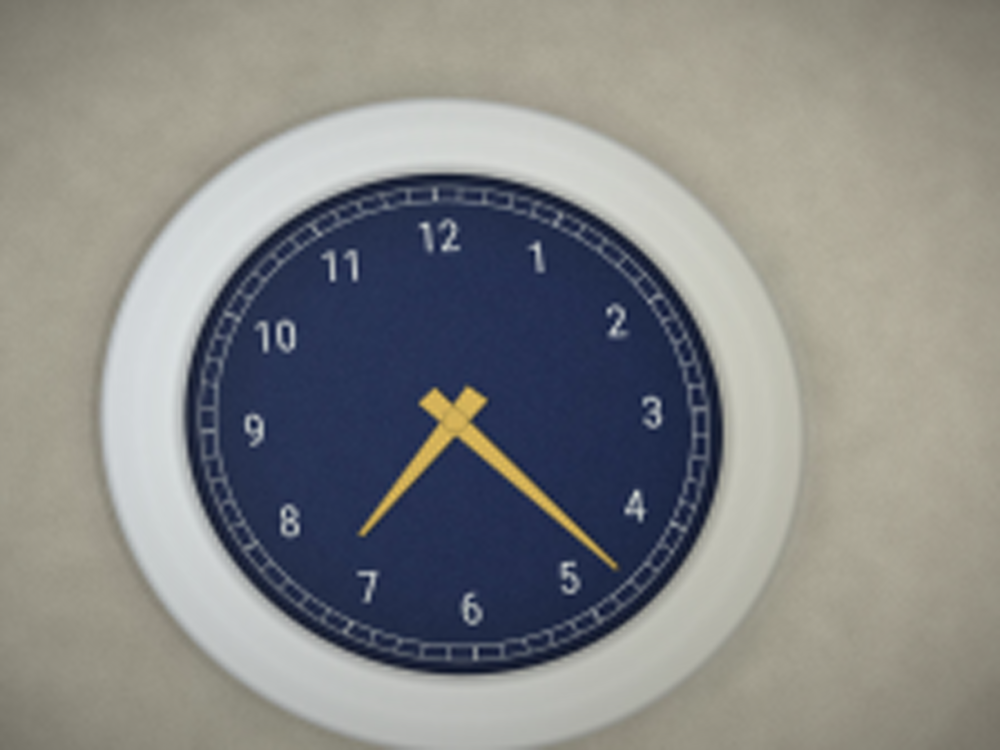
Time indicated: 7:23
